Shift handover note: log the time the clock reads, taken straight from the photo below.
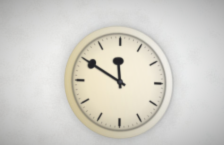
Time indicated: 11:50
